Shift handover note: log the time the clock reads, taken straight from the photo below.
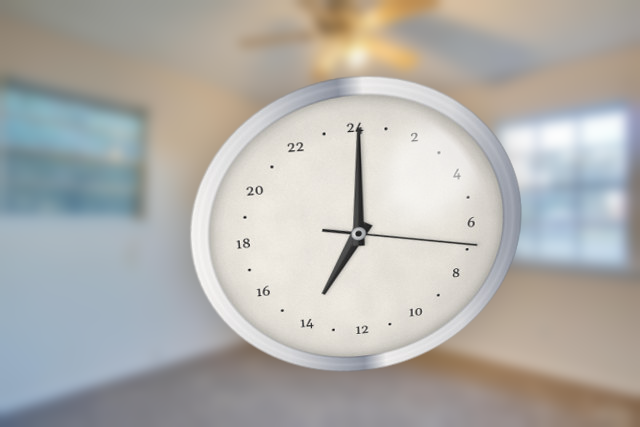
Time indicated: 14:00:17
